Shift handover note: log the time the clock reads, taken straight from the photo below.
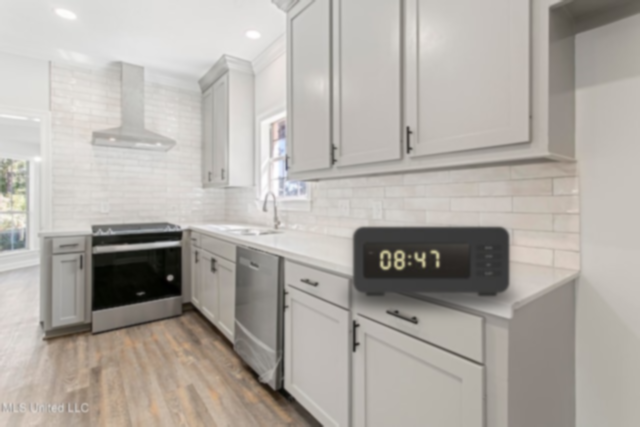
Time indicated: 8:47
